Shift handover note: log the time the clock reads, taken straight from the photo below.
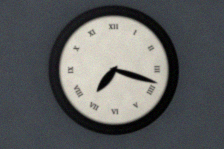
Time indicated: 7:18
